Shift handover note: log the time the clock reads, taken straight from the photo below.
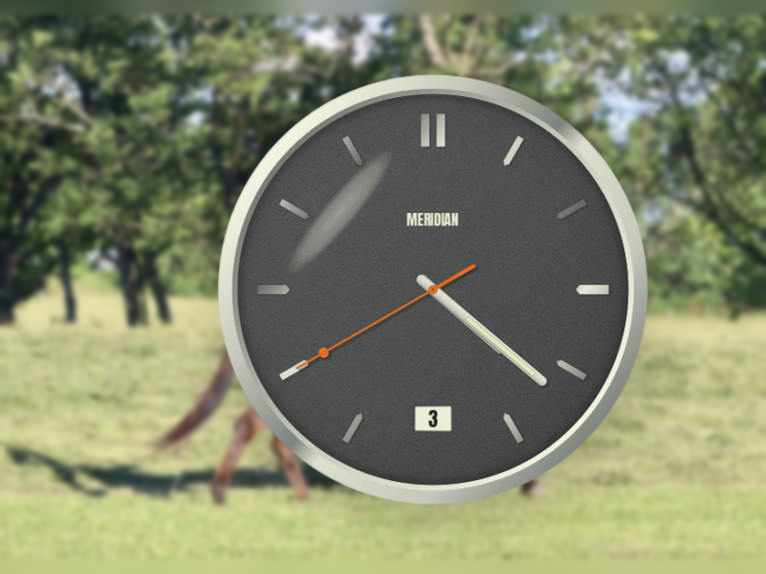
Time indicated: 4:21:40
